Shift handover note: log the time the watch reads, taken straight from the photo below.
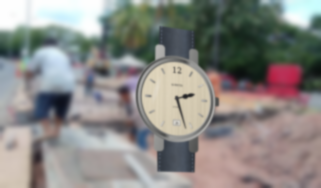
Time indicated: 2:27
